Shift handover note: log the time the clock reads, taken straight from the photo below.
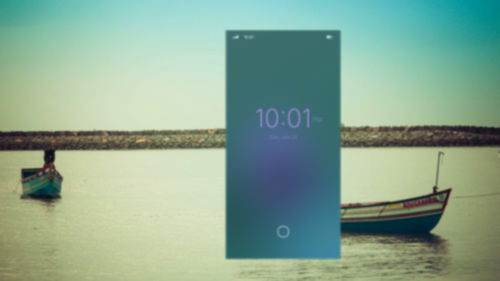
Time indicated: 10:01
